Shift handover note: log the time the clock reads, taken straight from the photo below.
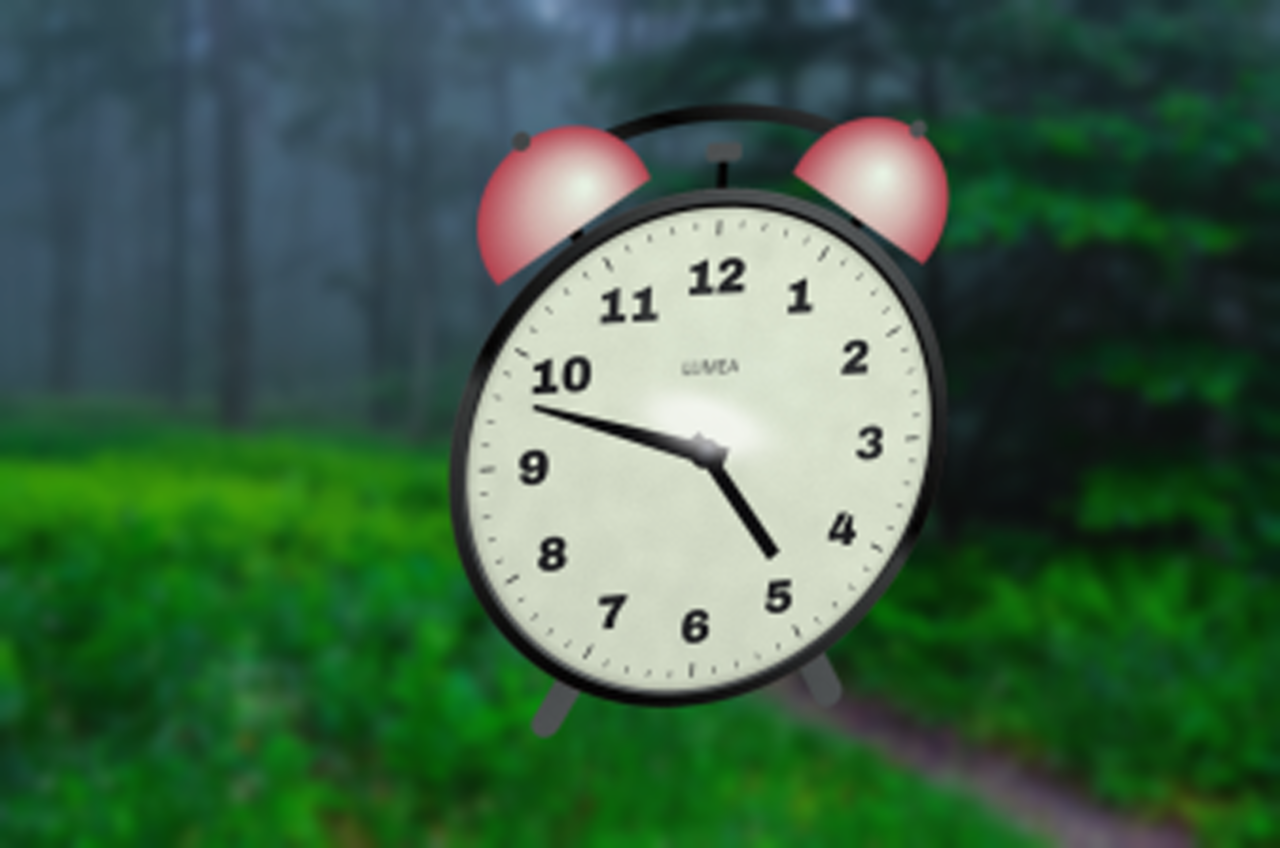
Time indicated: 4:48
